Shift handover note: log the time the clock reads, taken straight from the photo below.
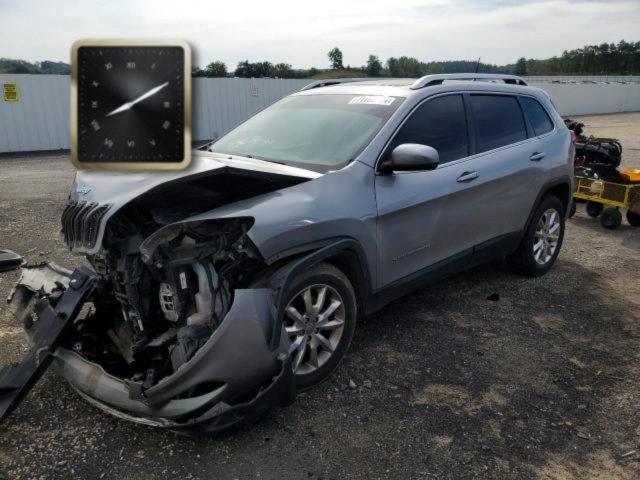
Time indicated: 8:10
